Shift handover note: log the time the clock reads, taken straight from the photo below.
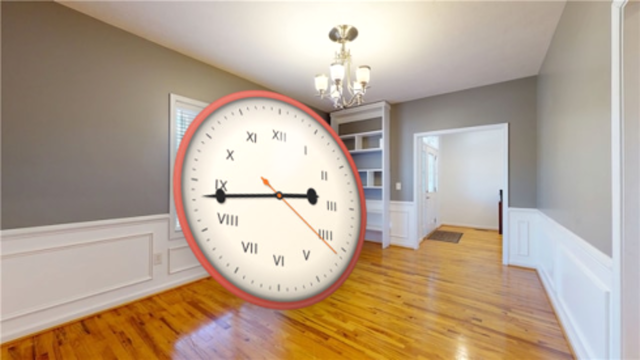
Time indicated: 2:43:21
